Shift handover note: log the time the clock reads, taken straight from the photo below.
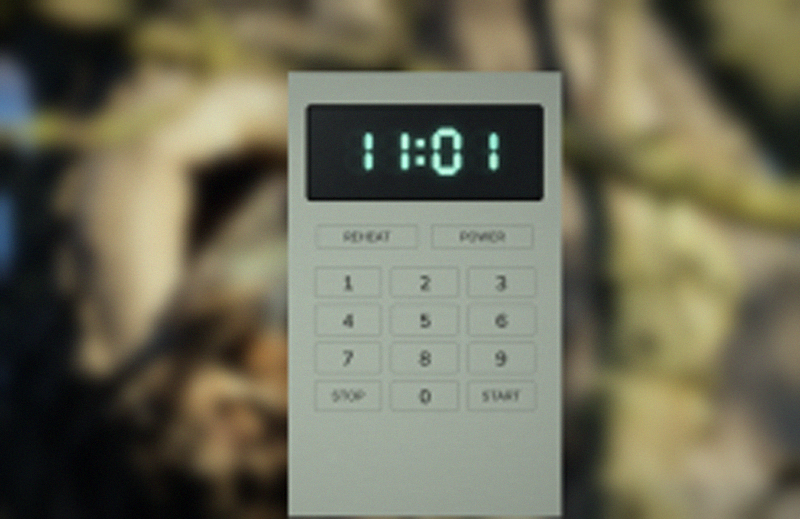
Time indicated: 11:01
